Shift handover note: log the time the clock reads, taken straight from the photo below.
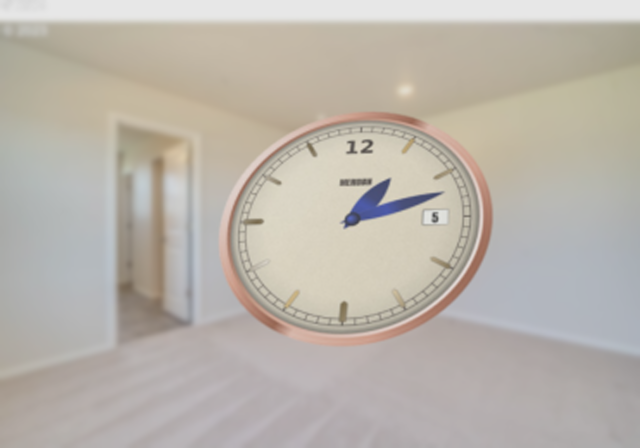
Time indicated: 1:12
